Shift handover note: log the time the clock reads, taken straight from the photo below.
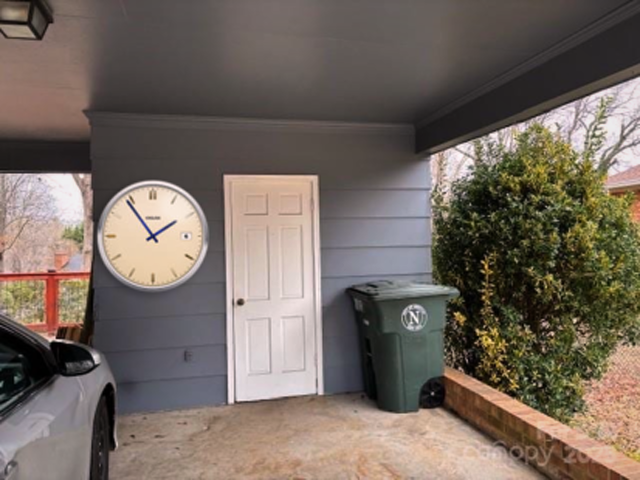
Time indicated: 1:54
